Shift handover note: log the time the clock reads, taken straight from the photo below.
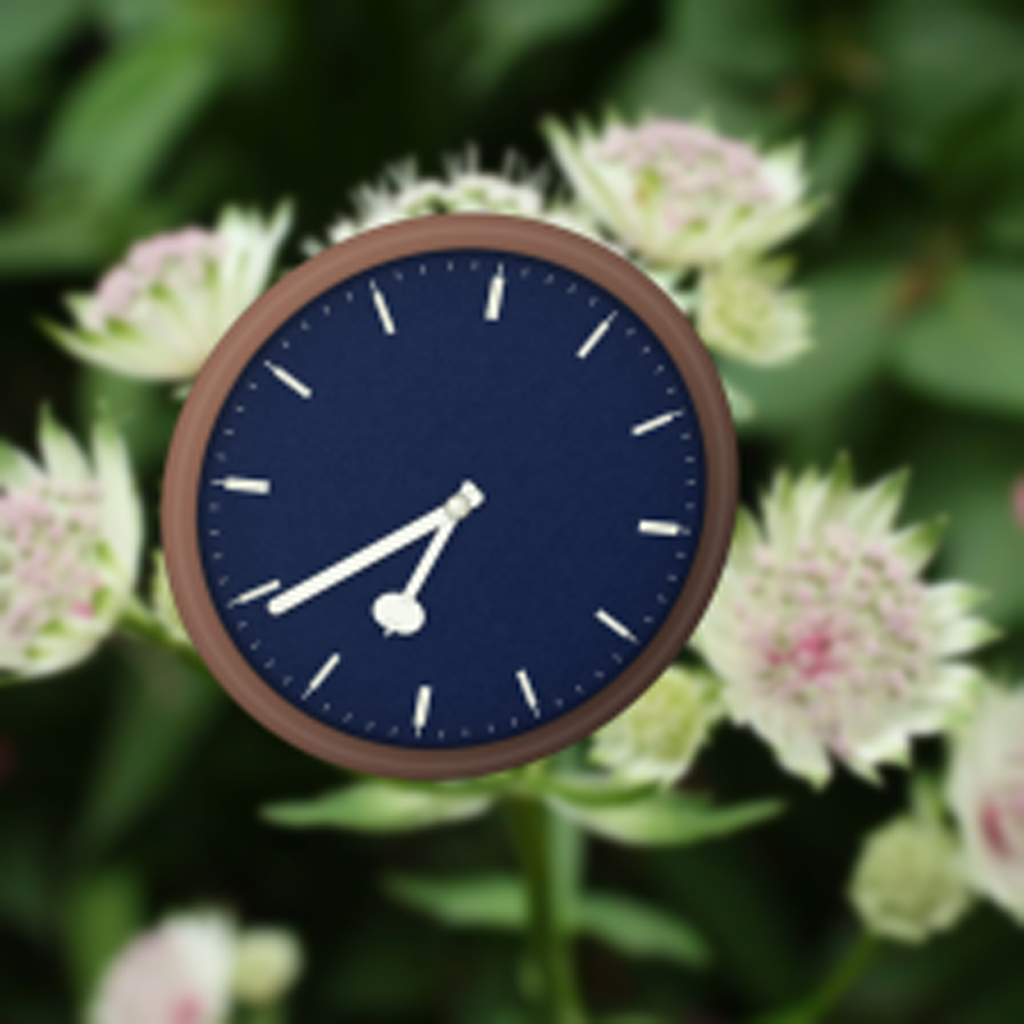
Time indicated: 6:39
